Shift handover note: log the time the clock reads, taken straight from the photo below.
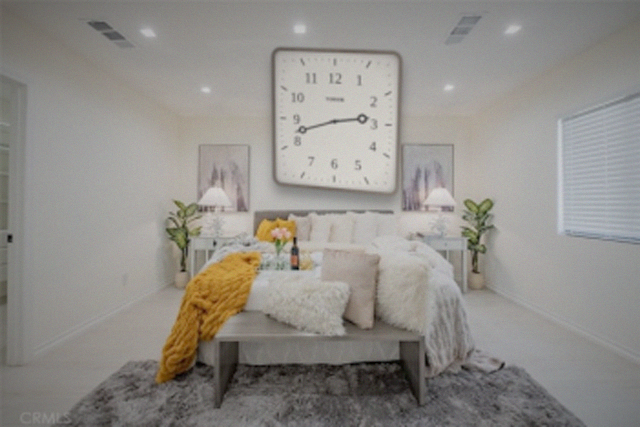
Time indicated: 2:42
